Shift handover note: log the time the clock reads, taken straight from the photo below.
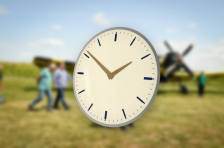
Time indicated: 1:51
